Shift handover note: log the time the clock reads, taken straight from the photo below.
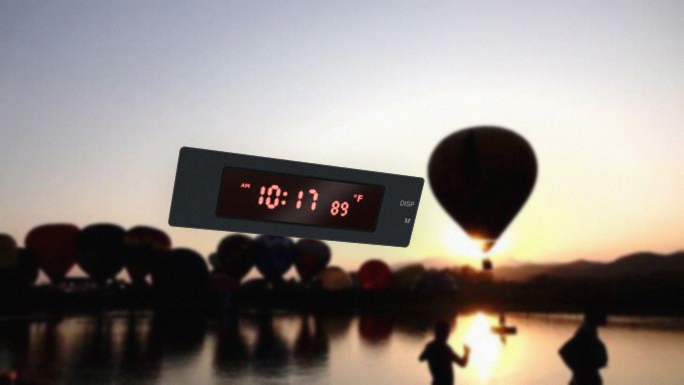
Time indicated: 10:17
